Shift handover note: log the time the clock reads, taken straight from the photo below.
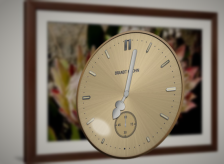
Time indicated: 7:02
